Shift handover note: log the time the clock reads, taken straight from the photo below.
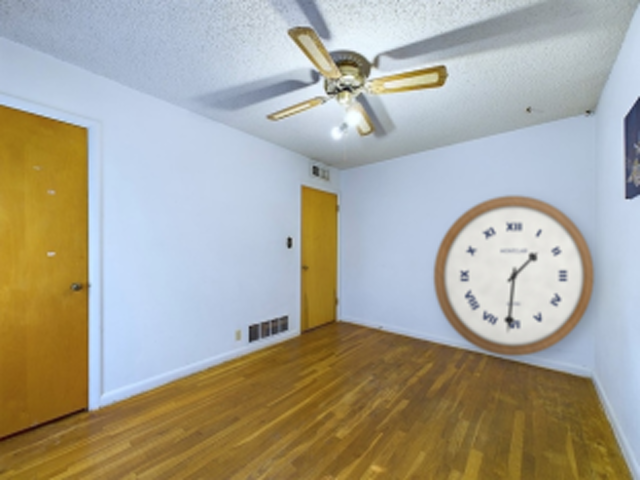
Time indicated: 1:31
